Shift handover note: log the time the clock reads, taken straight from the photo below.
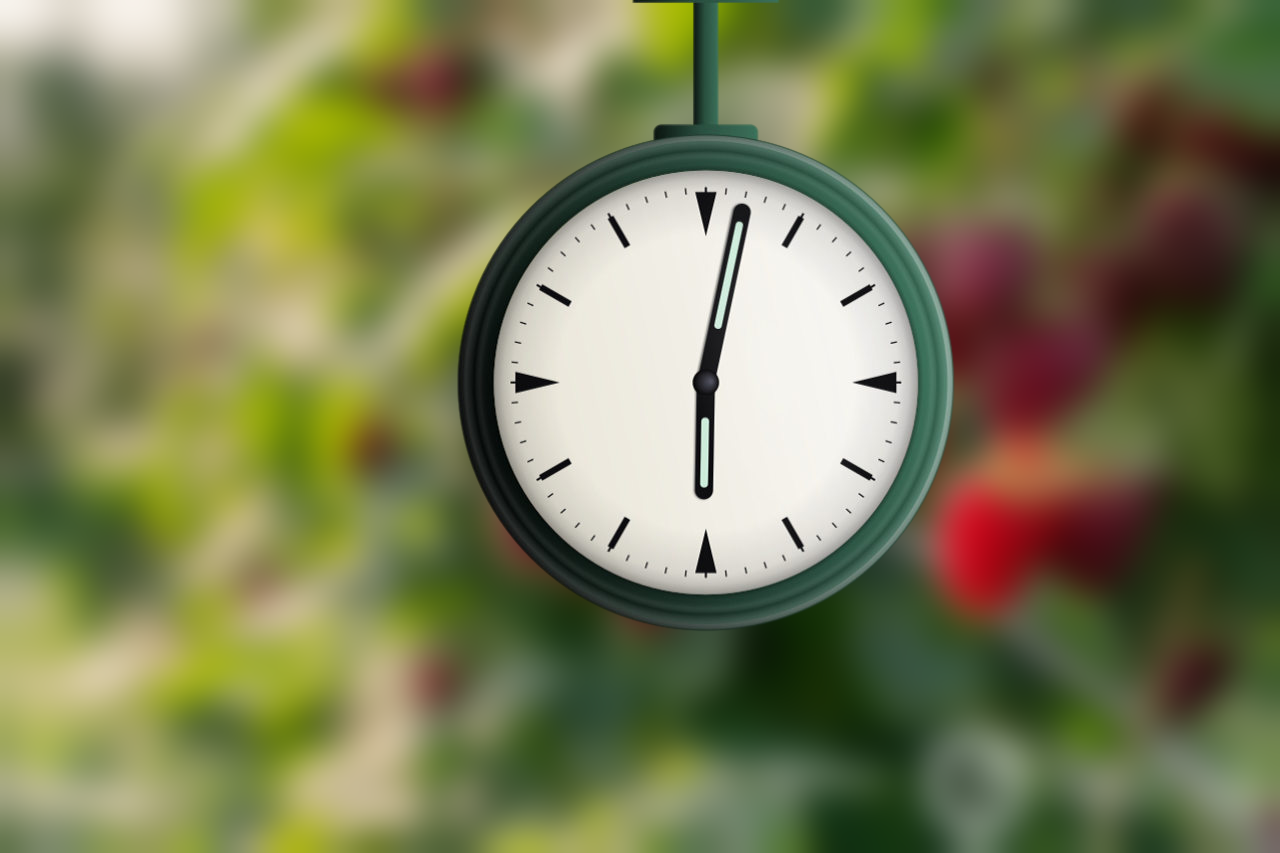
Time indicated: 6:02
